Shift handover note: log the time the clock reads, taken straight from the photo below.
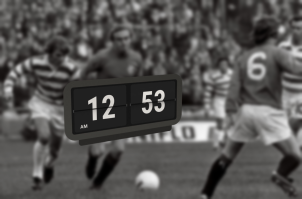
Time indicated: 12:53
